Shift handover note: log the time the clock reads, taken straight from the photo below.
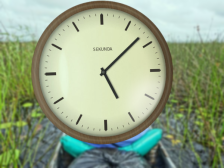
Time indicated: 5:08
